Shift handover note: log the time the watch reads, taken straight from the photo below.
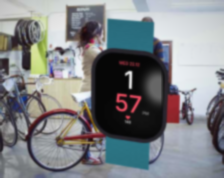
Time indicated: 1:57
